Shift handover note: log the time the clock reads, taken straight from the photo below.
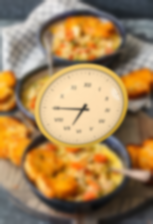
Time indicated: 6:45
